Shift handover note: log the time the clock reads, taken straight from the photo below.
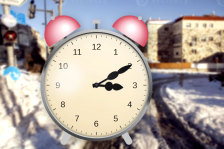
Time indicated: 3:10
